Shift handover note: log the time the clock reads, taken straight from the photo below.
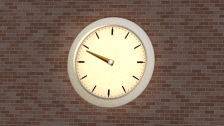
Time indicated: 9:49
